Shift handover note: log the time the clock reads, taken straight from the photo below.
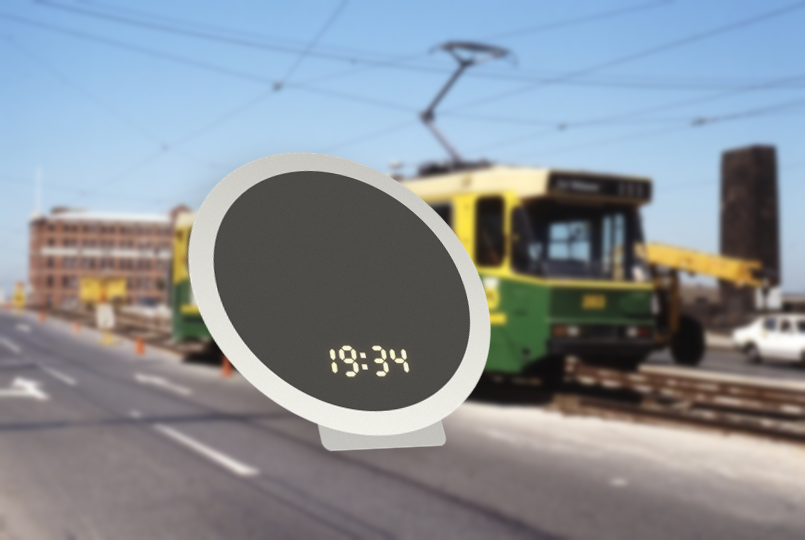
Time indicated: 19:34
